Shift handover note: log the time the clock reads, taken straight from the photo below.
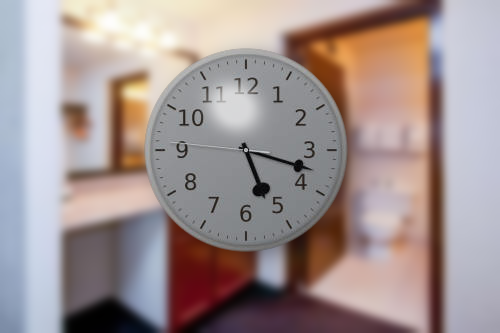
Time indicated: 5:17:46
